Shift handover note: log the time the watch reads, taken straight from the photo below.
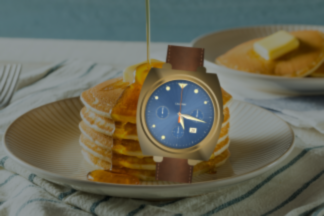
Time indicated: 5:17
